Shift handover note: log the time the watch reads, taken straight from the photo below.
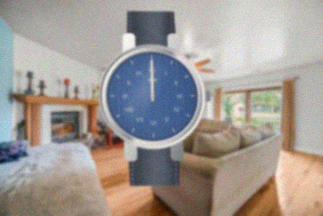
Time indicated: 12:00
